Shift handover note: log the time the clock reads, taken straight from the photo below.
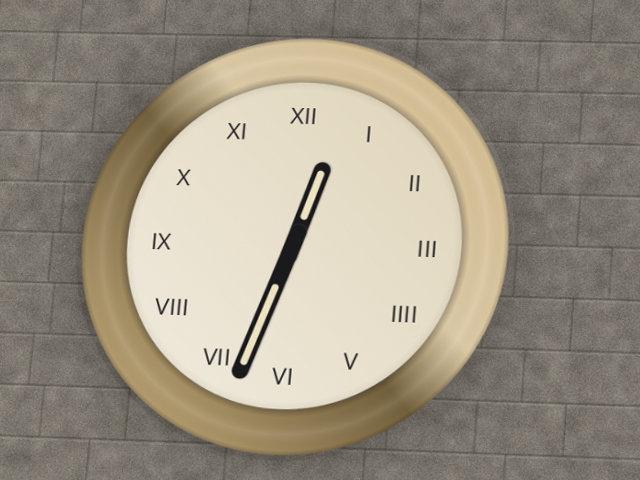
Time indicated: 12:33
